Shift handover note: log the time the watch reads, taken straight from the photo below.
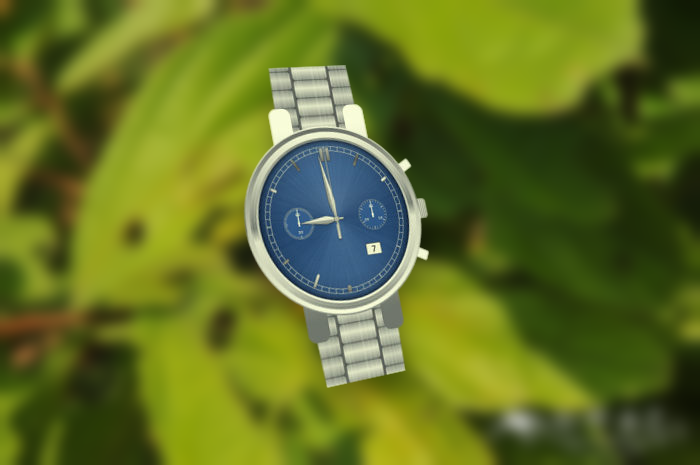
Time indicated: 8:59
